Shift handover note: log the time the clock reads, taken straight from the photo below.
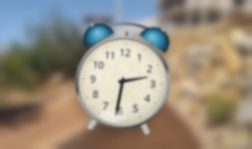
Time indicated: 2:31
